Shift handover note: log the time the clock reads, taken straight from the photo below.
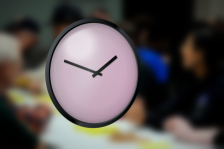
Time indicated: 1:48
